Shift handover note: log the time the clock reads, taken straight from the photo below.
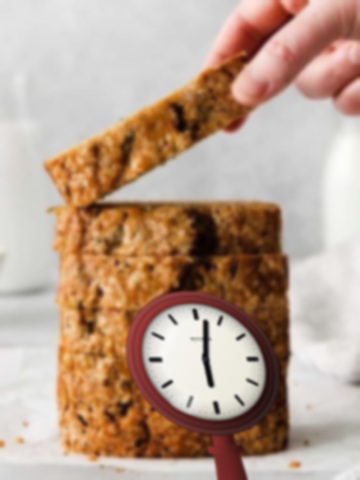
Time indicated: 6:02
